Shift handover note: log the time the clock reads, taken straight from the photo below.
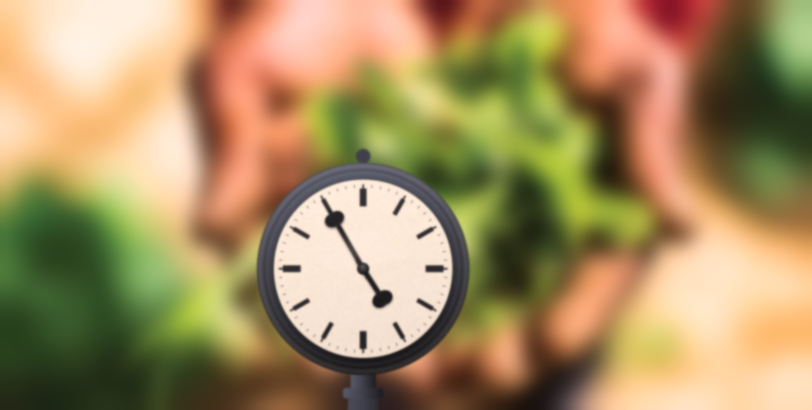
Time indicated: 4:55
